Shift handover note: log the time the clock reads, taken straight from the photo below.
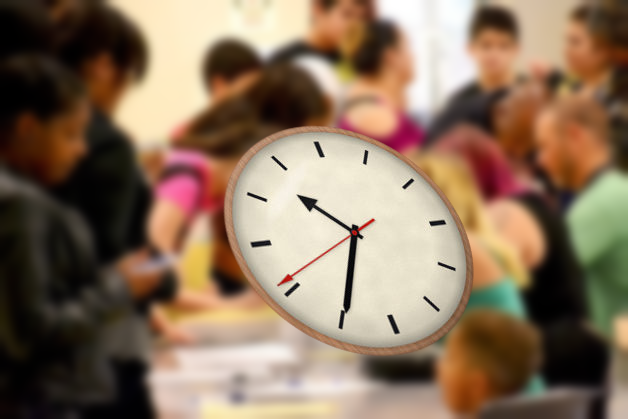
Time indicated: 10:34:41
